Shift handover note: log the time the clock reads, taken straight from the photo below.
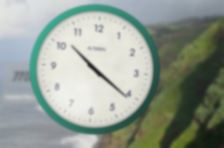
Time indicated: 10:21
